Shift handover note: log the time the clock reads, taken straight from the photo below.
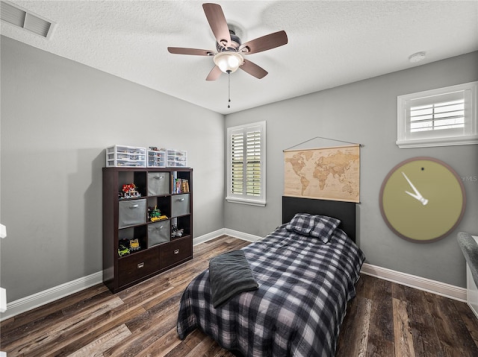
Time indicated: 9:54
